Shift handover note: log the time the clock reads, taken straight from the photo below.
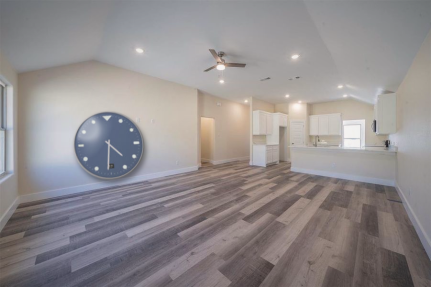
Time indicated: 4:31
